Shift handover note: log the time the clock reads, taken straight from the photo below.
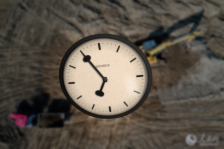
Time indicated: 6:55
